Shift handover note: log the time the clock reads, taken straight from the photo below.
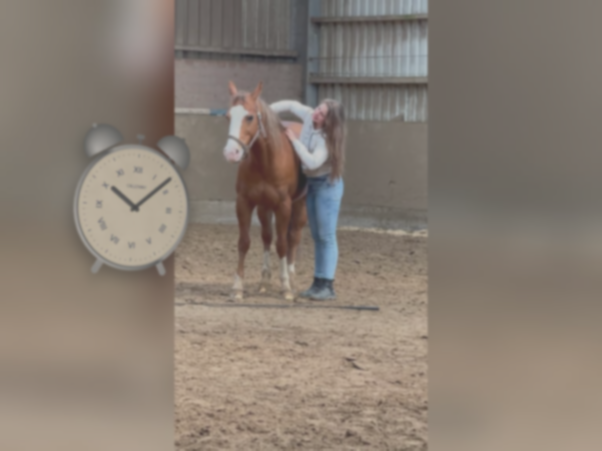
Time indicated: 10:08
